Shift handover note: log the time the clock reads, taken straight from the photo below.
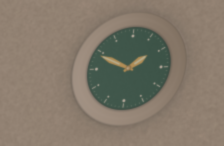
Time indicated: 1:49
